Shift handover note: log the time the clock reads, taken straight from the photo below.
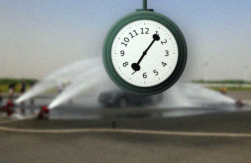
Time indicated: 7:06
